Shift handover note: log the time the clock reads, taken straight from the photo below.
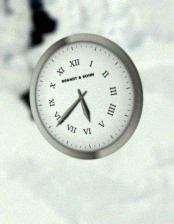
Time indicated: 5:39
